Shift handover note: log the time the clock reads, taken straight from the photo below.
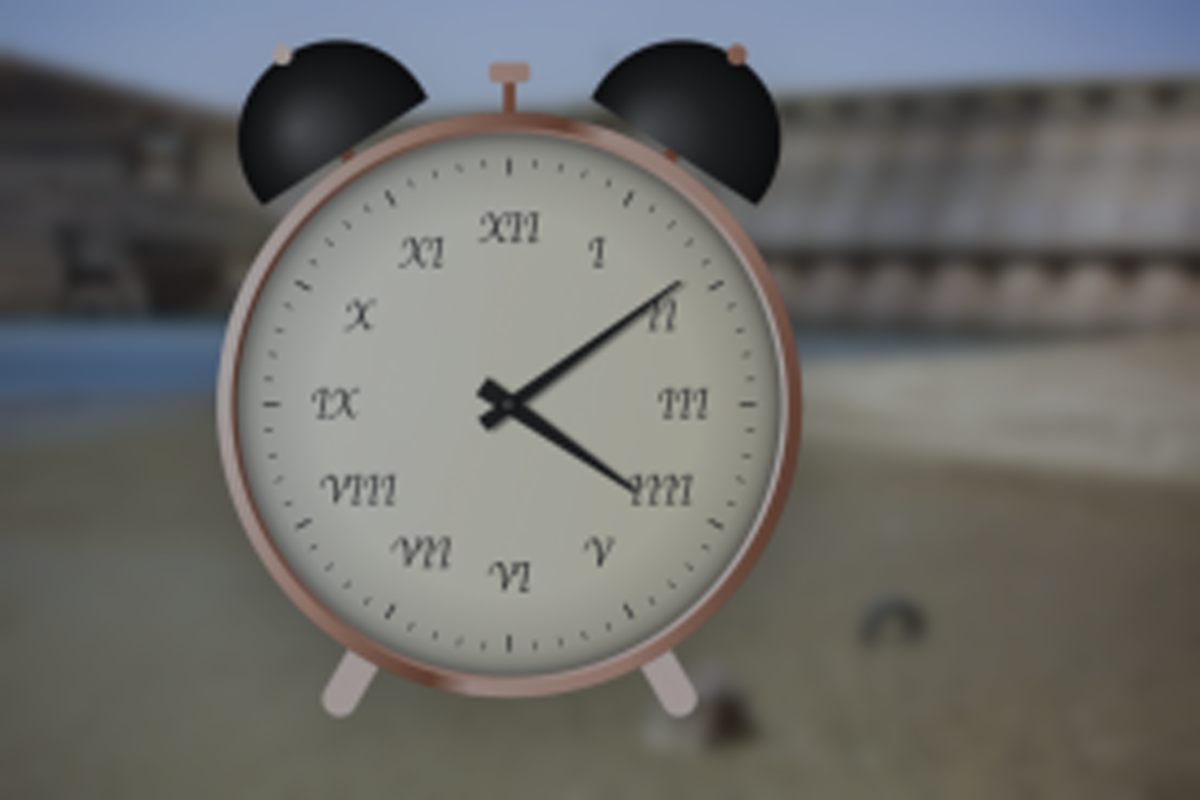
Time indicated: 4:09
